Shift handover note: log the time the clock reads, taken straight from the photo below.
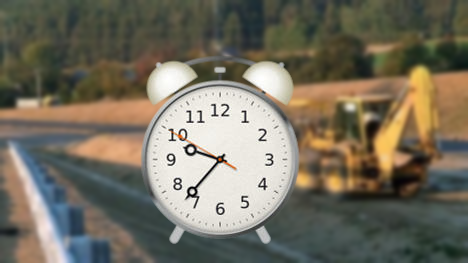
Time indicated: 9:36:50
